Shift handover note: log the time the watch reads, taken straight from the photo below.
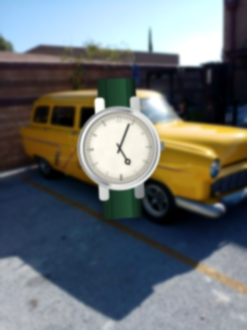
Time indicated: 5:04
